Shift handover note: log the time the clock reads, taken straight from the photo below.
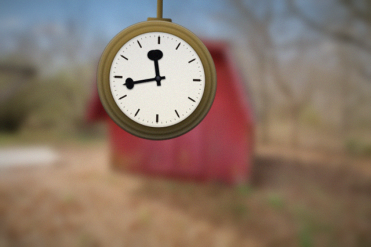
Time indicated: 11:43
